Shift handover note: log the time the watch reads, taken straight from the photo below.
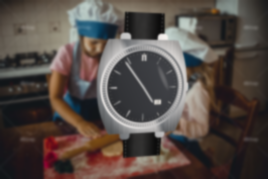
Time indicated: 4:54
